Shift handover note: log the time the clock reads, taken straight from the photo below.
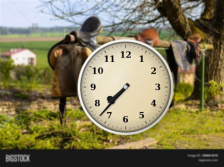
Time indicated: 7:37
